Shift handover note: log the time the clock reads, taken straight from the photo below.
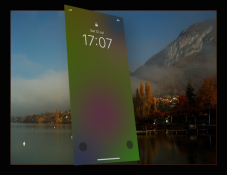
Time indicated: 17:07
